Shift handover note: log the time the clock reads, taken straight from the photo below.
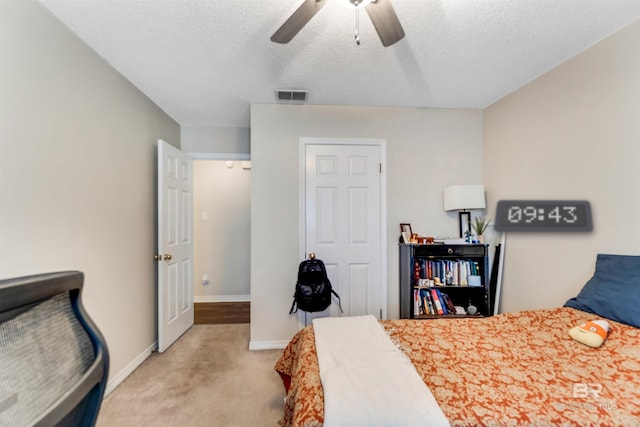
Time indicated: 9:43
